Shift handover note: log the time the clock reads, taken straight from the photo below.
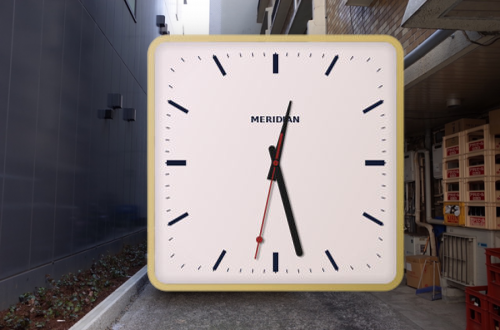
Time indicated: 12:27:32
